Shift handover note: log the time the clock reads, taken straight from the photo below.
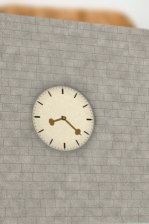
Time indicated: 8:22
